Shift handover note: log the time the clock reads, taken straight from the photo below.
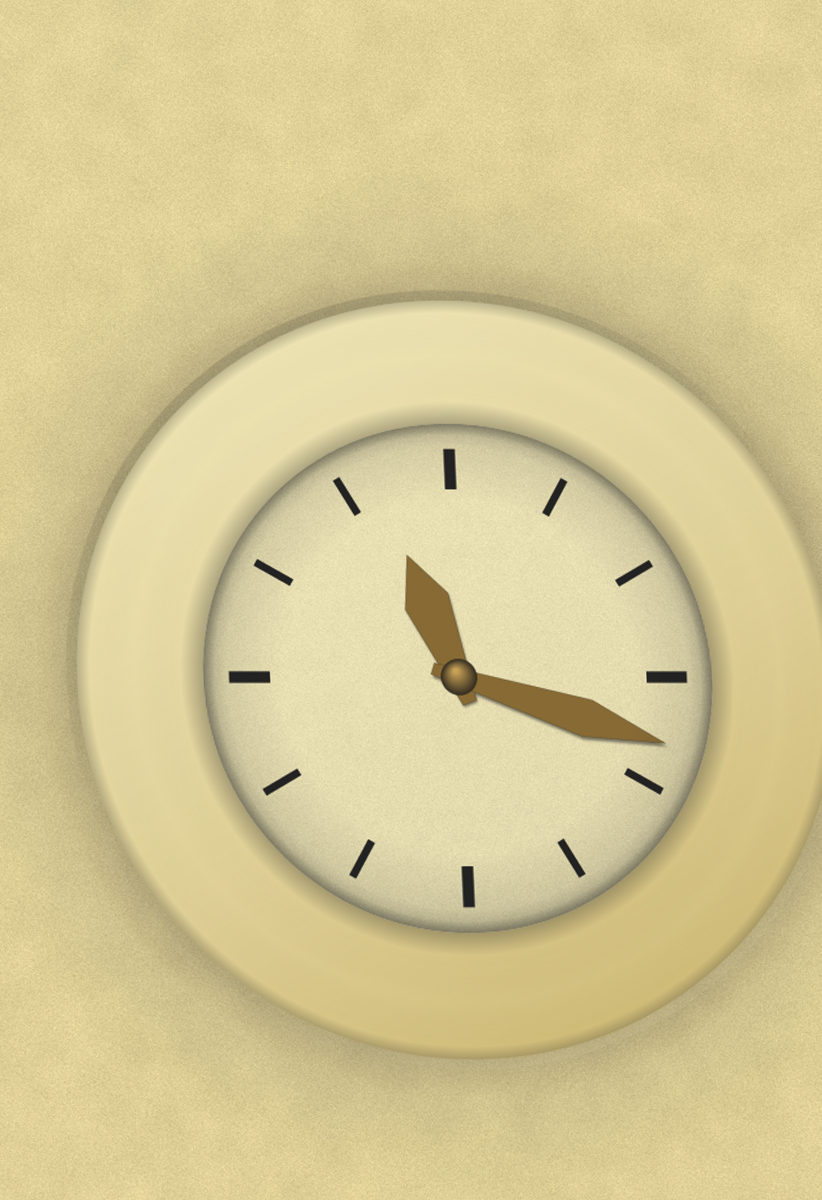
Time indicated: 11:18
